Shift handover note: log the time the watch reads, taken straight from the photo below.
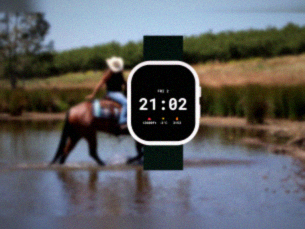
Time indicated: 21:02
